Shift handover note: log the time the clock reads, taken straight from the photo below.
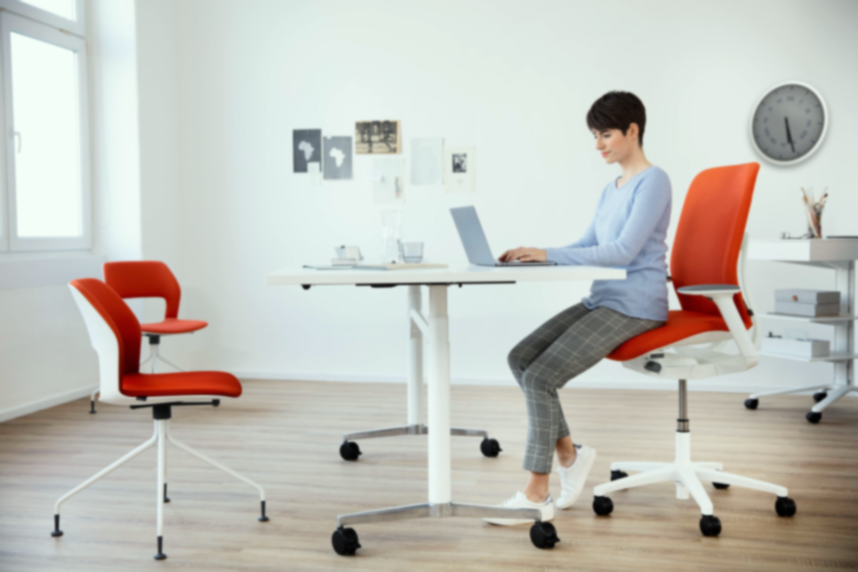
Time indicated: 5:26
